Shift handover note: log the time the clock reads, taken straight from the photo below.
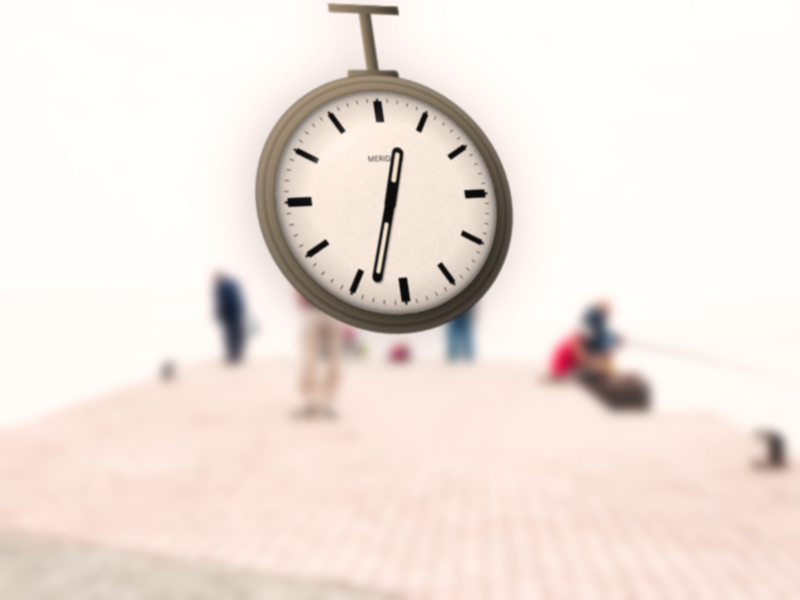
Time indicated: 12:33
